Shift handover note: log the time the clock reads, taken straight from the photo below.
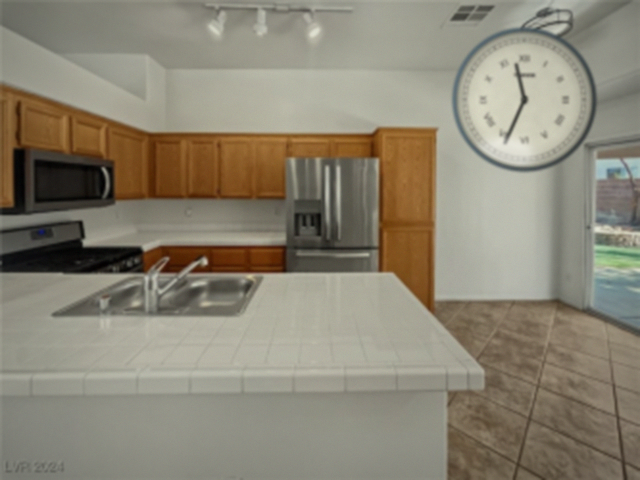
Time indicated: 11:34
